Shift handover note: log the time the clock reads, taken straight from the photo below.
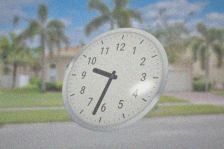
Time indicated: 9:32
